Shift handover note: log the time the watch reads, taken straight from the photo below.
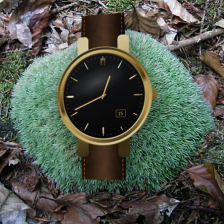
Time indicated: 12:41
